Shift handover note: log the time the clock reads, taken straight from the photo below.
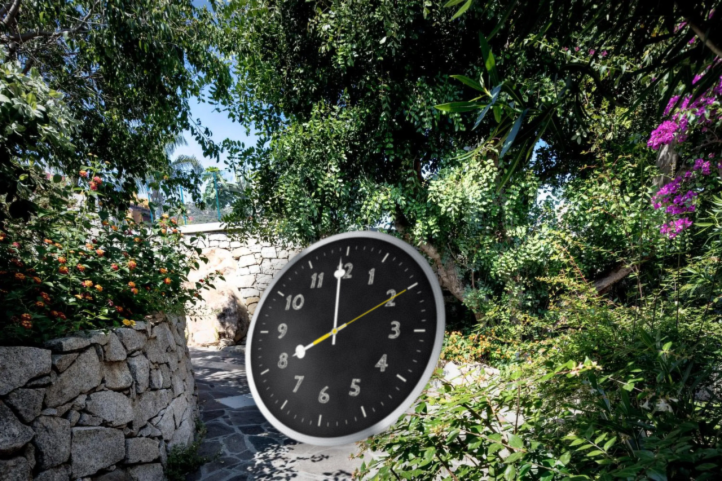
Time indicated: 7:59:10
